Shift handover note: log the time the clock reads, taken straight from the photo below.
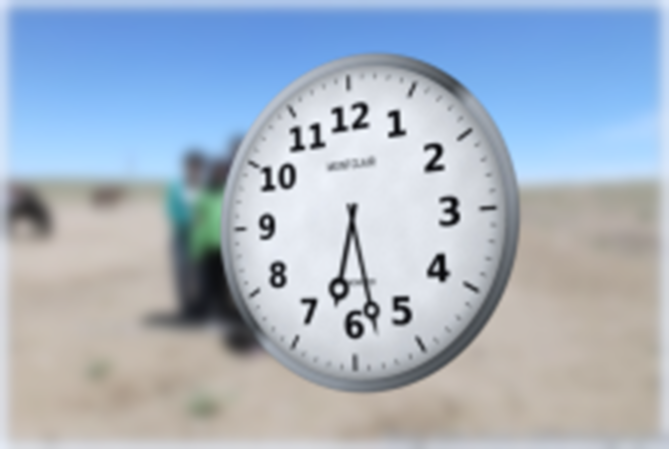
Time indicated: 6:28
